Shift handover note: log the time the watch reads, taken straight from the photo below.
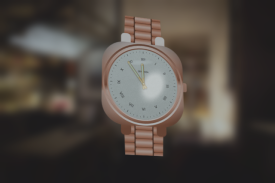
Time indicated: 11:54
